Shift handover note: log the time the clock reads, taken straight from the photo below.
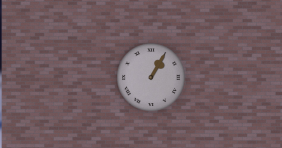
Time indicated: 1:05
